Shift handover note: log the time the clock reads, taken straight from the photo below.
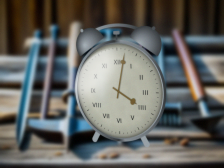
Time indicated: 4:02
